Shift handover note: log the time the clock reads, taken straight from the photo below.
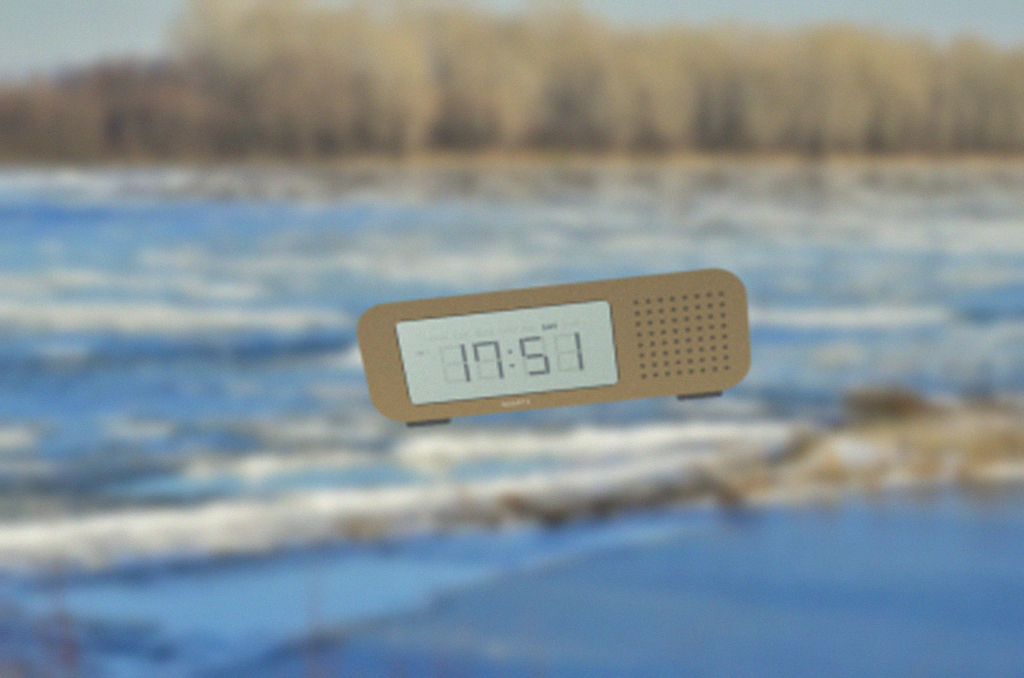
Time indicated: 17:51
